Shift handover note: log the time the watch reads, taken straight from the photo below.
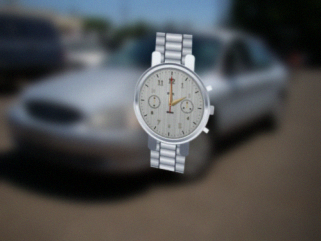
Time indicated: 2:00
